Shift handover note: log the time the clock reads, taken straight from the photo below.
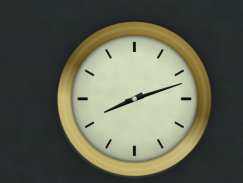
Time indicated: 8:12
